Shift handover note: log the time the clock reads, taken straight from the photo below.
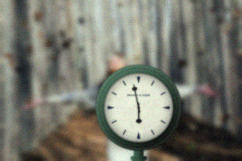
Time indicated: 5:58
